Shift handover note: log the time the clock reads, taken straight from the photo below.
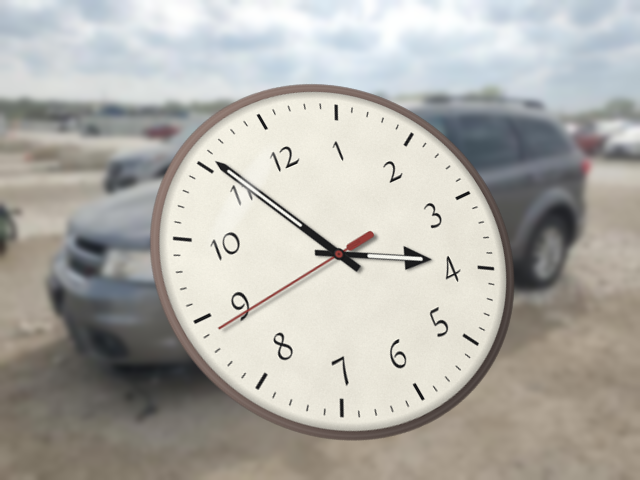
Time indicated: 3:55:44
